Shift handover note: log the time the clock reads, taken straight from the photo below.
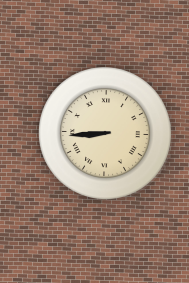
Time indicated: 8:44
